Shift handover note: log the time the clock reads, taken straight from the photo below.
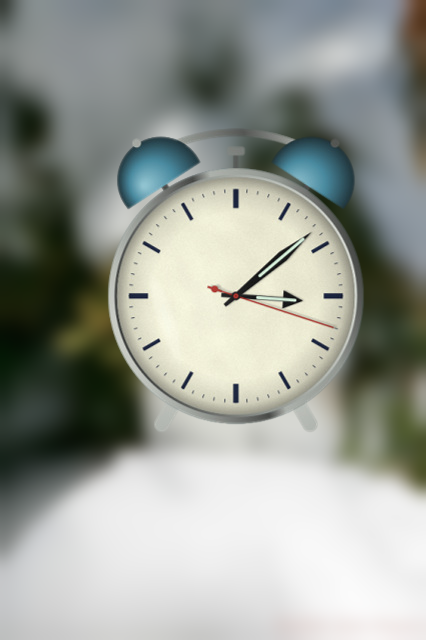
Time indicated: 3:08:18
